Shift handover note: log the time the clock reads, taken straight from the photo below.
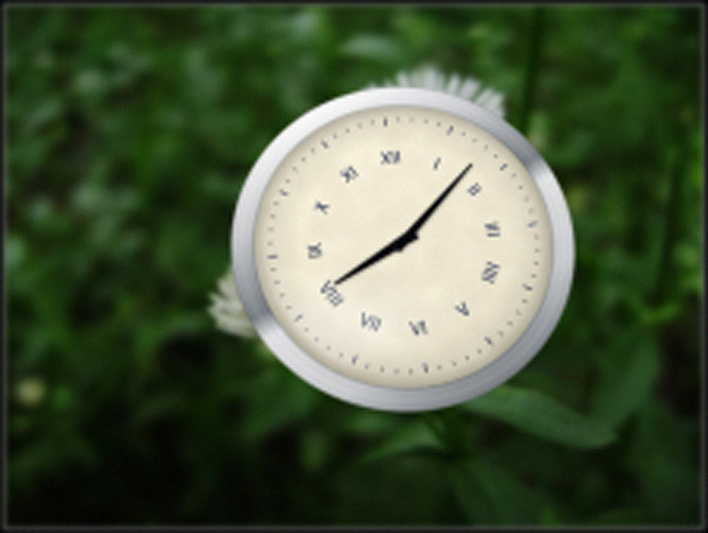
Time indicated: 8:08
